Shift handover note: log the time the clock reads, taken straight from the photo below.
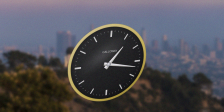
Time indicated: 1:17
